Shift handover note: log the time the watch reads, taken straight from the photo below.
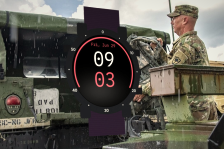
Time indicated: 9:03
